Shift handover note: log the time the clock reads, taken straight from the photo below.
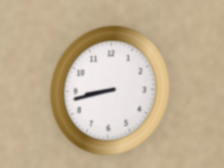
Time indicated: 8:43
